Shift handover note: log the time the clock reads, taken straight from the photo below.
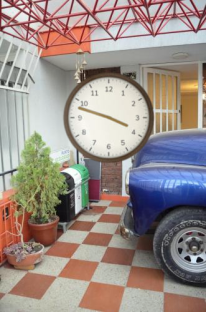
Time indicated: 3:48
